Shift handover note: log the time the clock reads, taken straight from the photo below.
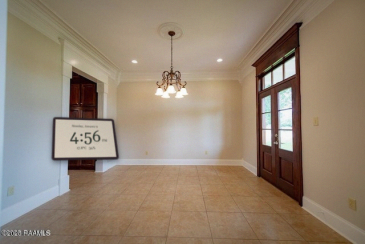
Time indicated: 4:56
